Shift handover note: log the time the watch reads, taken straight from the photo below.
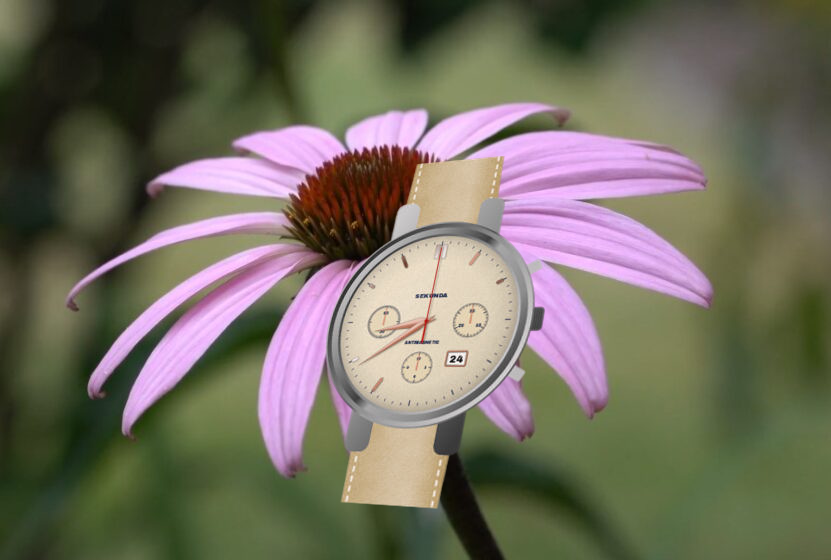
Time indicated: 8:39
